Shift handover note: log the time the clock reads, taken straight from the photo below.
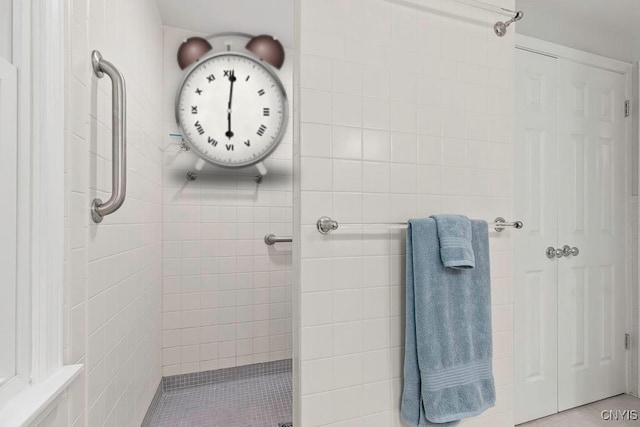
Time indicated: 6:01
